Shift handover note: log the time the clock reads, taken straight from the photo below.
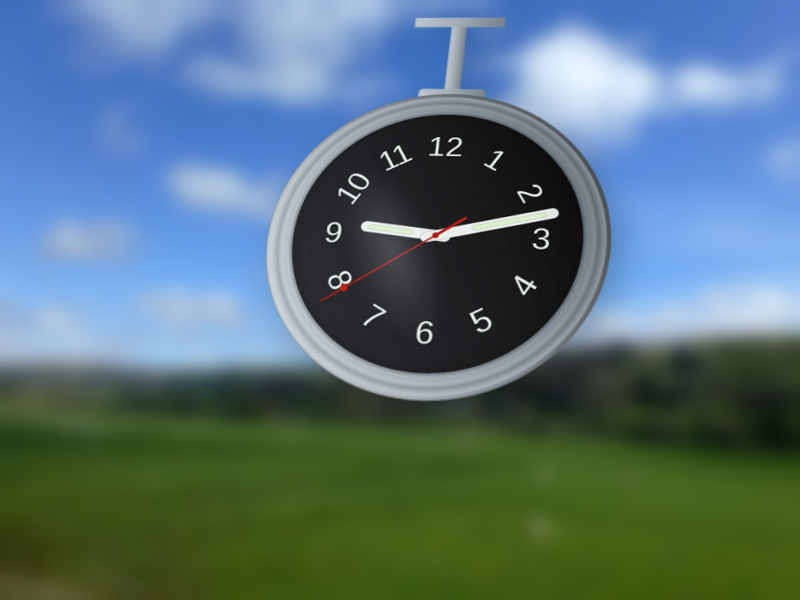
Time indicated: 9:12:39
